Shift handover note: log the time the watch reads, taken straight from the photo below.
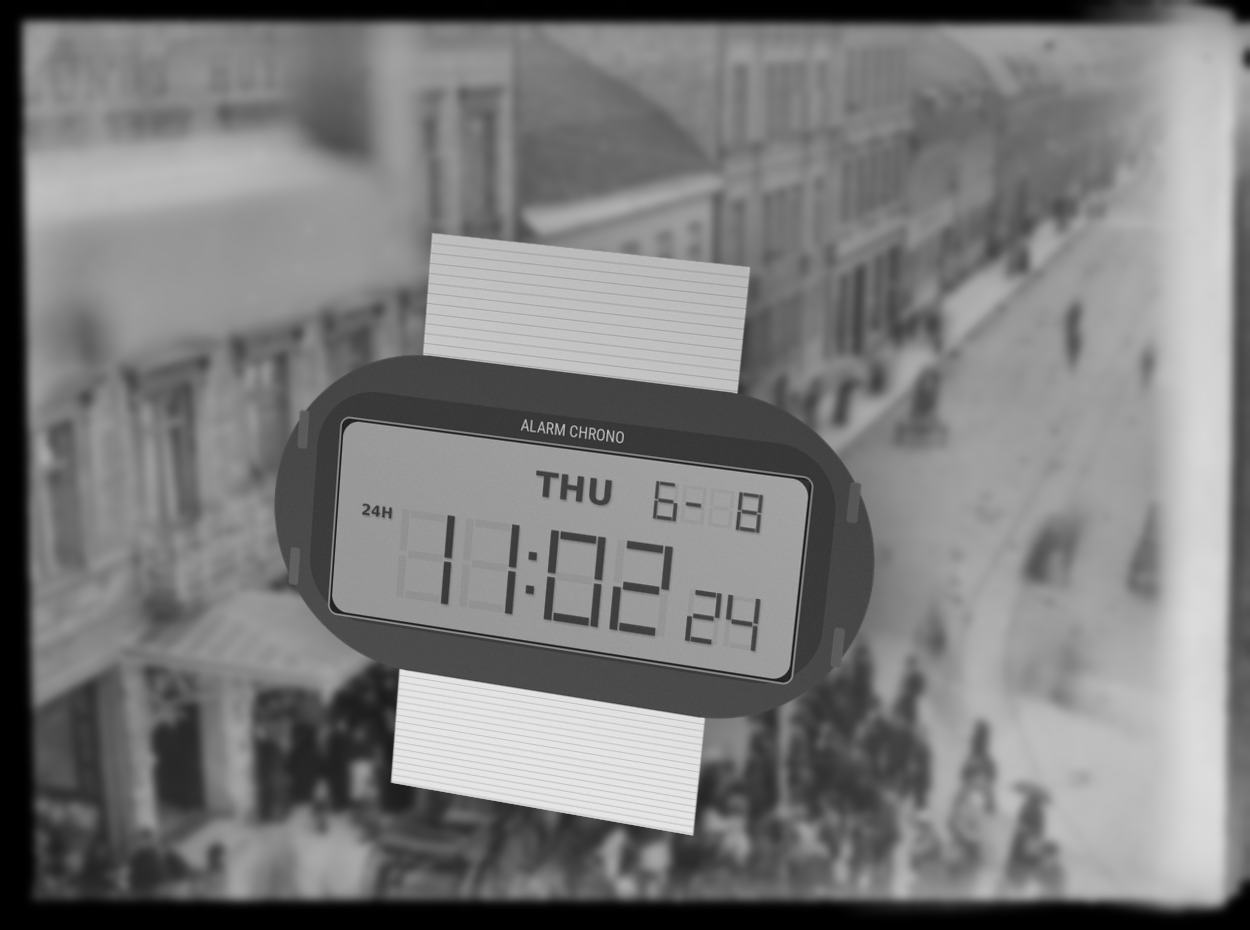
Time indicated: 11:02:24
